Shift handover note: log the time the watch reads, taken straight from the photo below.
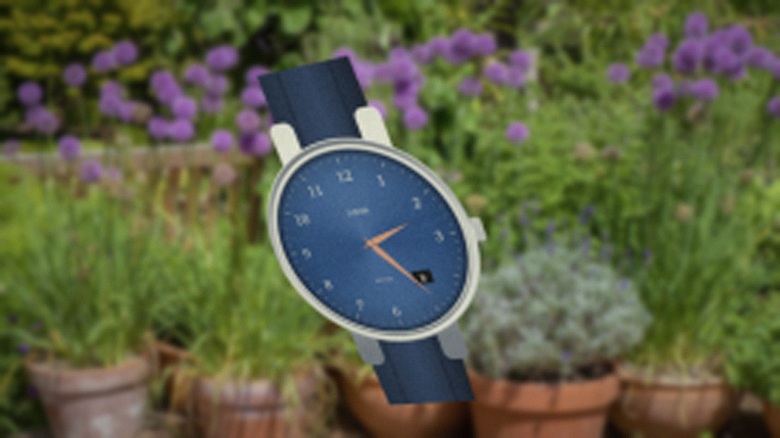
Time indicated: 2:24
